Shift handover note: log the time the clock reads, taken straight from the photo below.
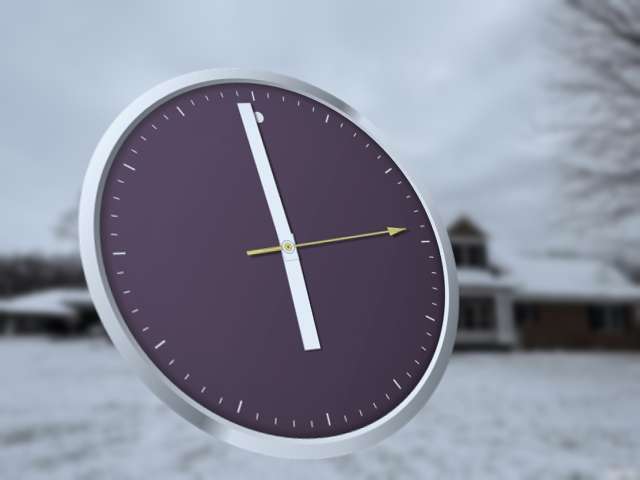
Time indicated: 5:59:14
